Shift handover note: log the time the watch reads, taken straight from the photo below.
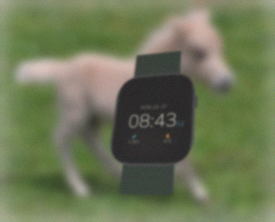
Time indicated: 8:43
